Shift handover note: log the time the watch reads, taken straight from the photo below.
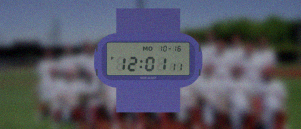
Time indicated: 12:01:11
